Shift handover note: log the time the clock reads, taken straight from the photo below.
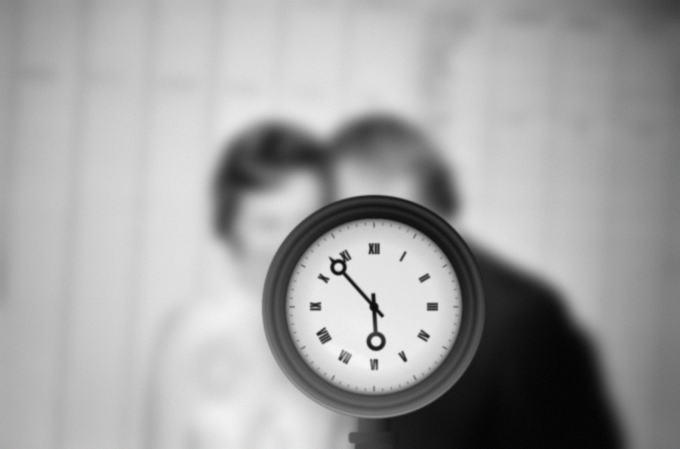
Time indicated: 5:53
